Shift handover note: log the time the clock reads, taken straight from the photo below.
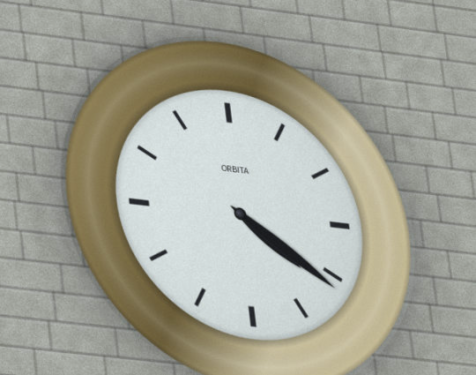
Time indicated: 4:21
